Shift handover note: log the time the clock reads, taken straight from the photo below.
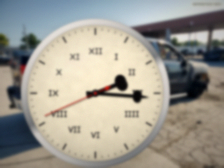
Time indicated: 2:15:41
